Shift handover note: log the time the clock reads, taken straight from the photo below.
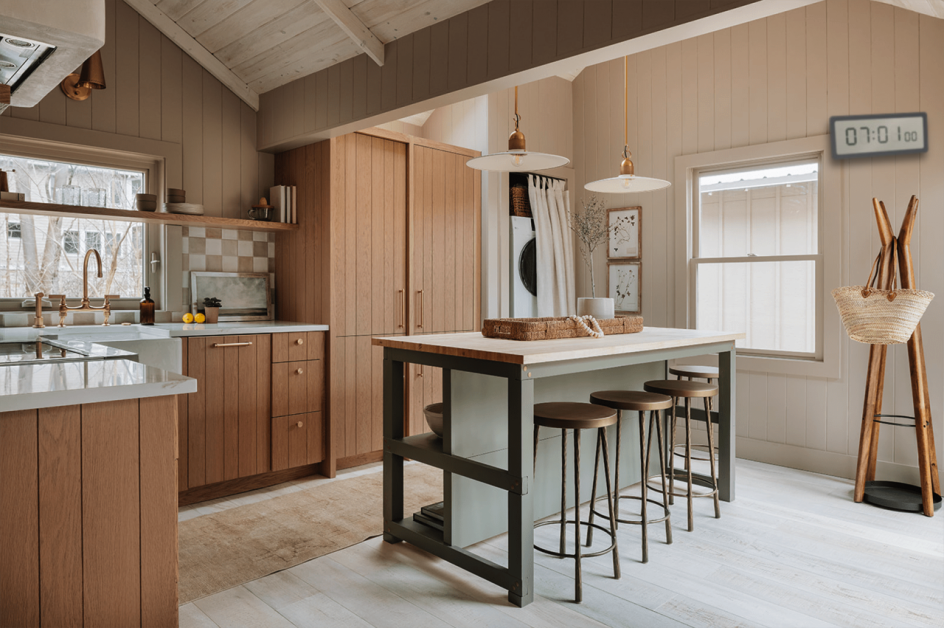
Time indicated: 7:01:00
